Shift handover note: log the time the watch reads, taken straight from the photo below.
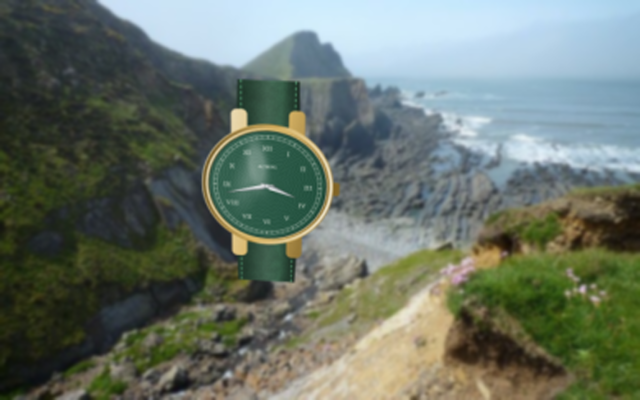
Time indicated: 3:43
